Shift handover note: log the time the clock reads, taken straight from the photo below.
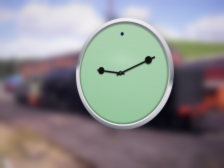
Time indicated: 9:11
